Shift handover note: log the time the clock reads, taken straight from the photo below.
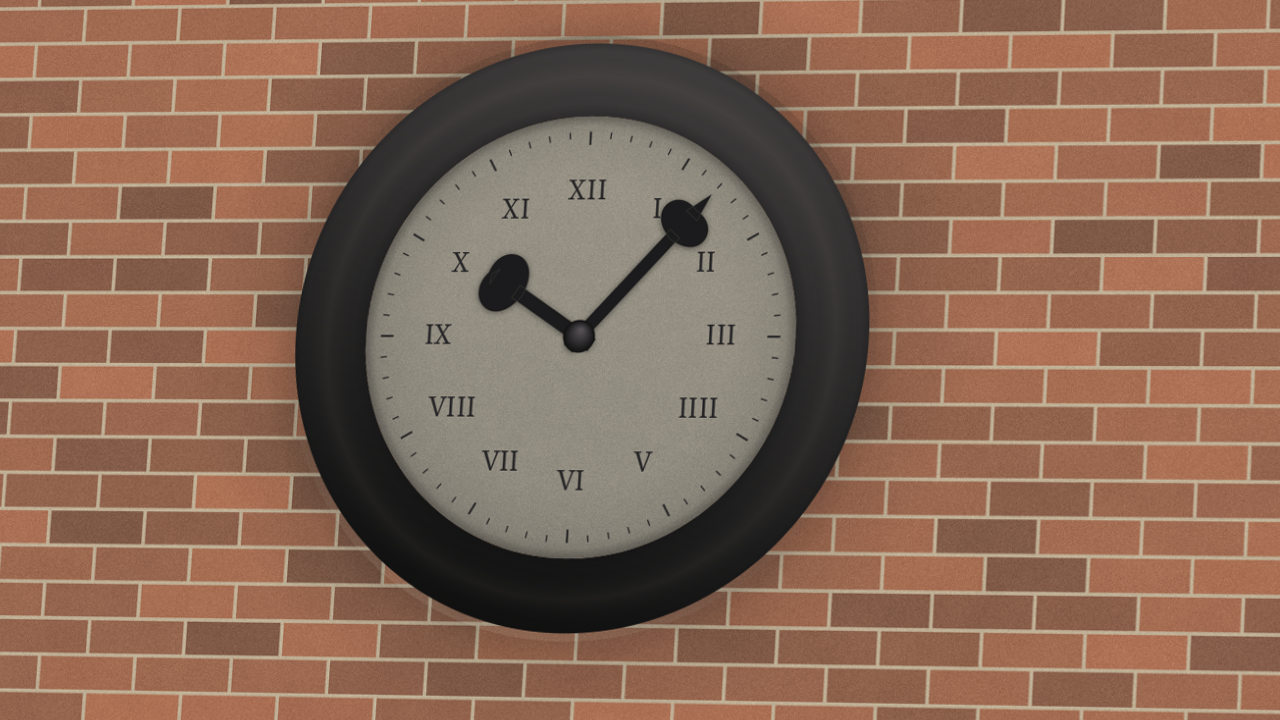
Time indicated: 10:07
